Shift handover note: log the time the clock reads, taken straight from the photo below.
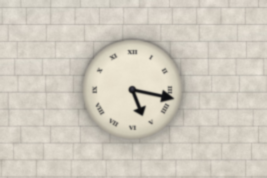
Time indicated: 5:17
